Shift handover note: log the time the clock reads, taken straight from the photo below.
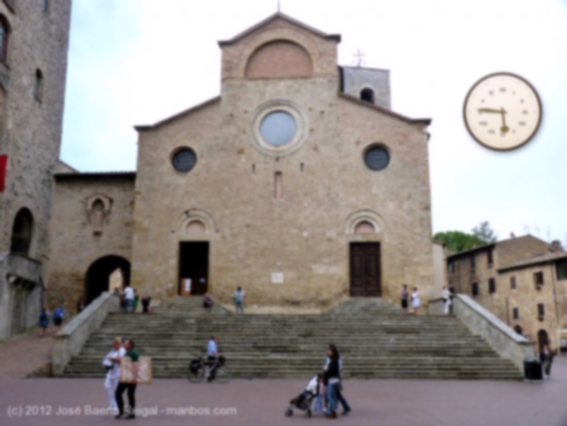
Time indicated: 5:46
